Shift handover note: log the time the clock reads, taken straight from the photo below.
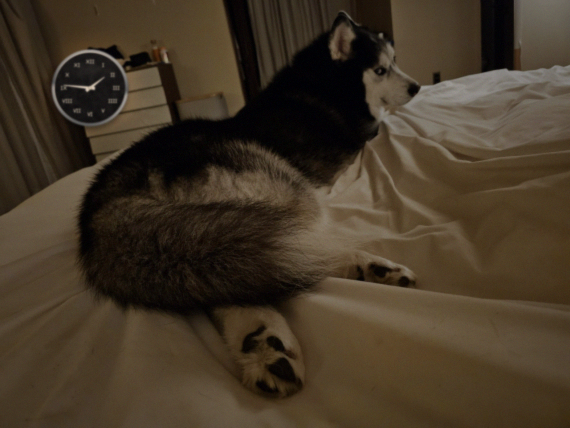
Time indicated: 1:46
